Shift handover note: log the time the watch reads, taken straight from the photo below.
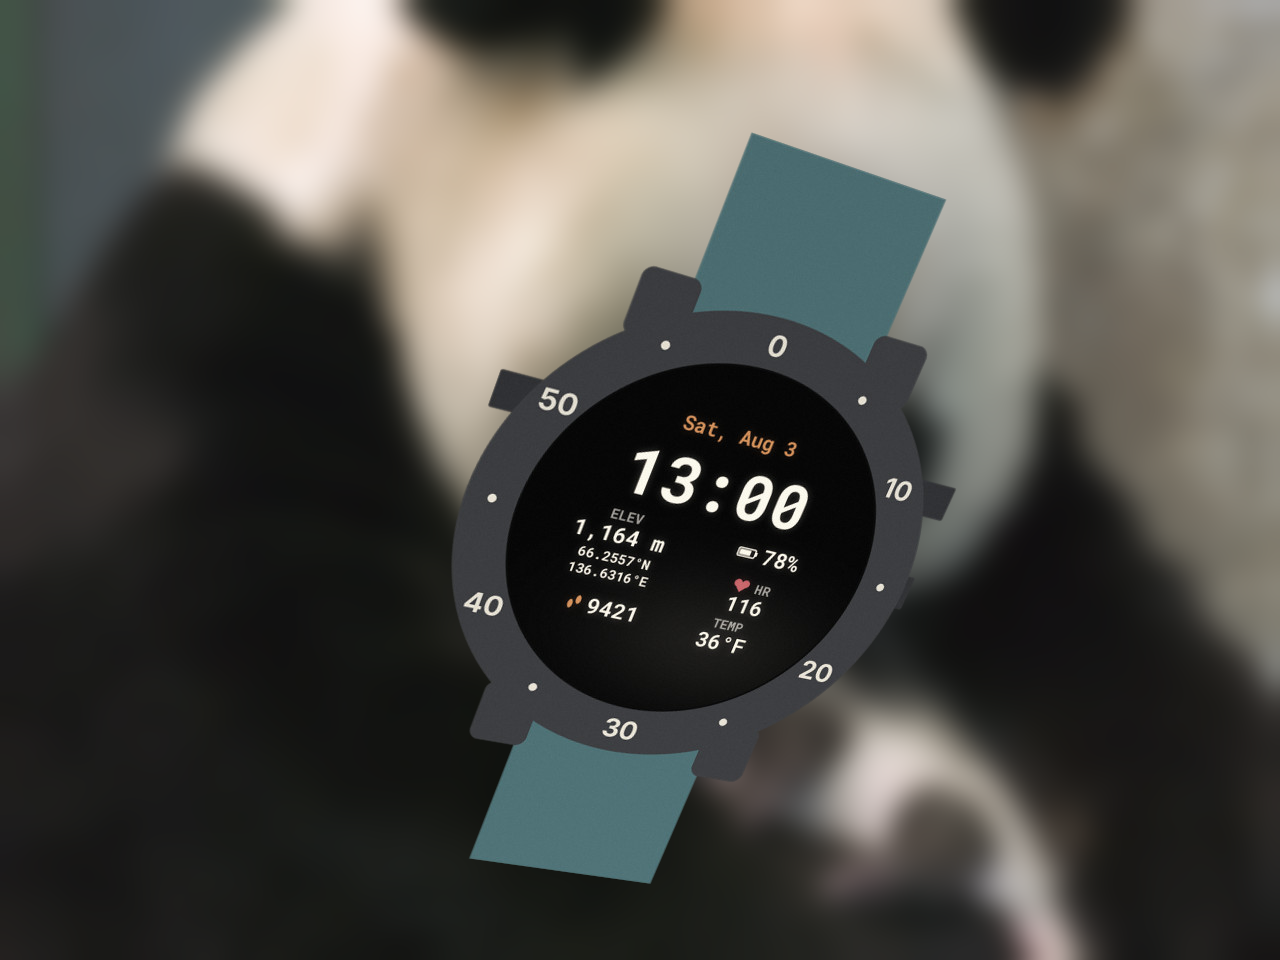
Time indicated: 13:00
